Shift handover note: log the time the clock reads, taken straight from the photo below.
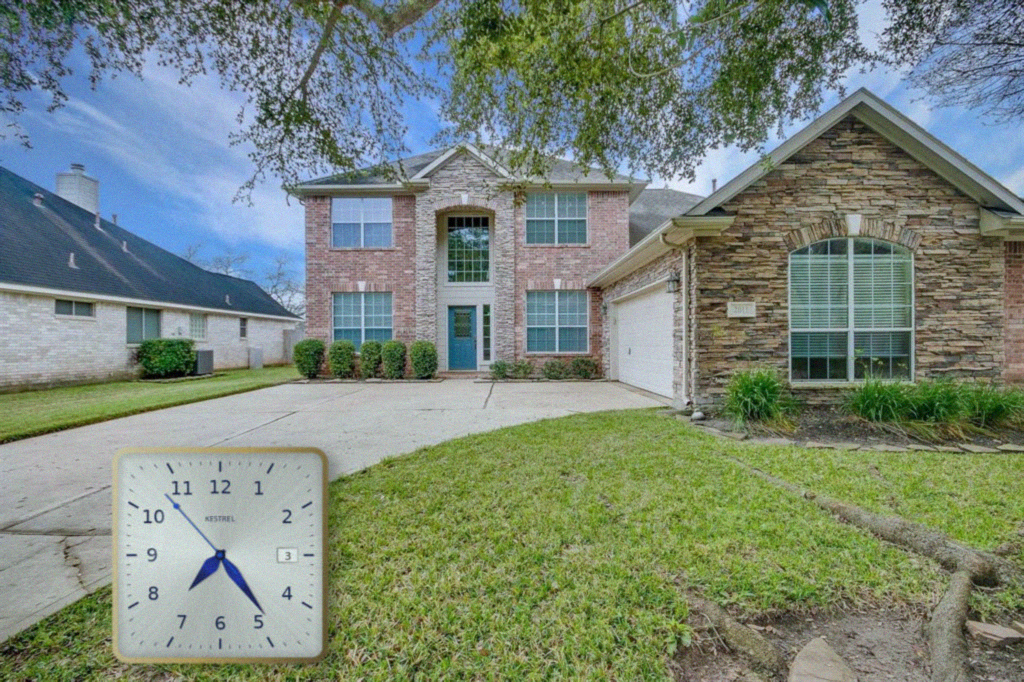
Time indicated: 7:23:53
